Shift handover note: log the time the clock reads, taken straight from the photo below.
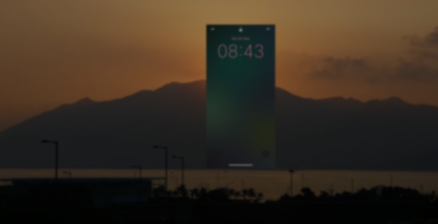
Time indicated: 8:43
